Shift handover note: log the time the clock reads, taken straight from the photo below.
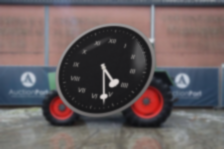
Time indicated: 4:27
